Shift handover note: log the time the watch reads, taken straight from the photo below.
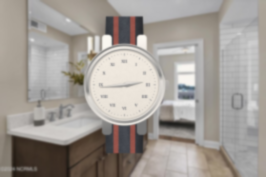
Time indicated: 2:44
